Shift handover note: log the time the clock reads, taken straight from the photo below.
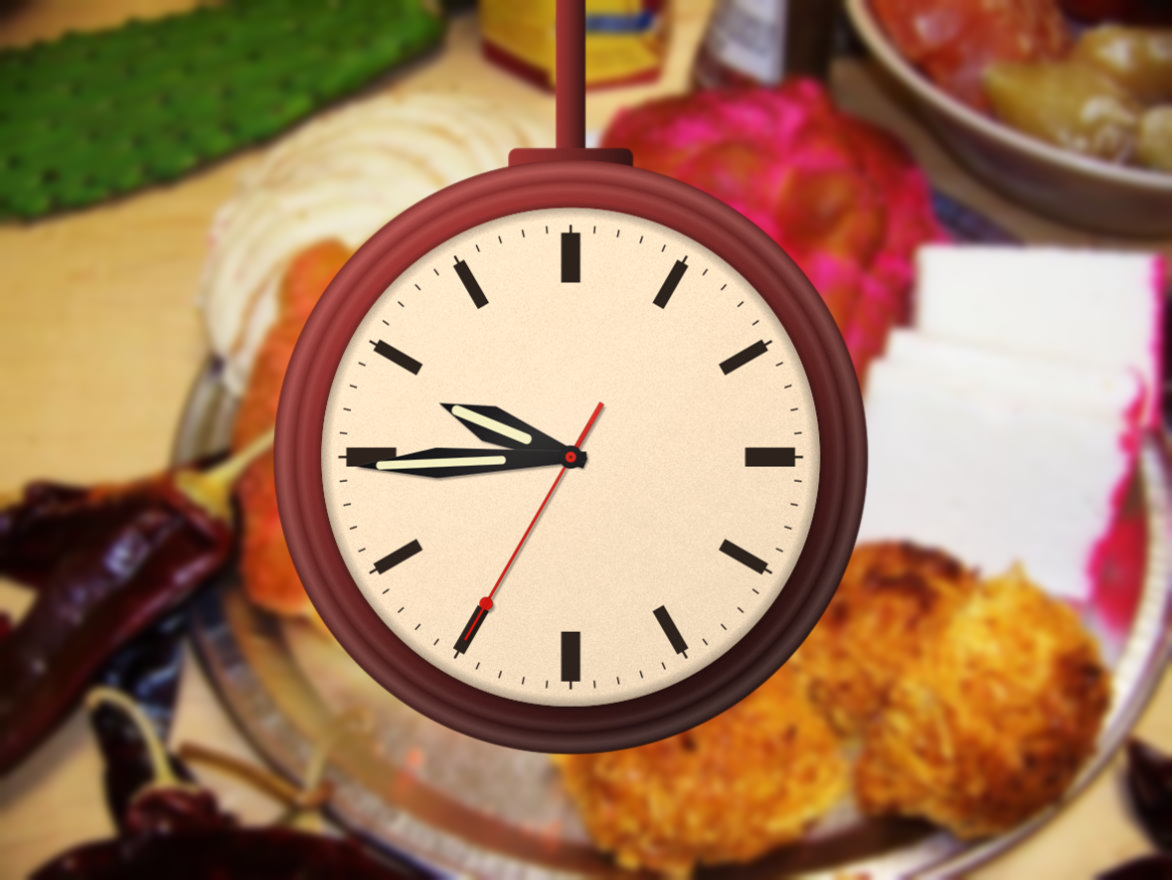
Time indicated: 9:44:35
